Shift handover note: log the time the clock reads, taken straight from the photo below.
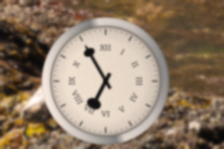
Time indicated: 6:55
